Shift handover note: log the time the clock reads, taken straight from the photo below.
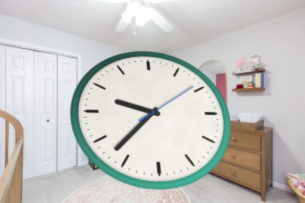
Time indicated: 9:37:09
